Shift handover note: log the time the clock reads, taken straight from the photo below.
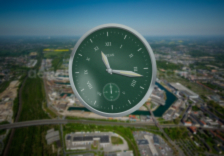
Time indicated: 11:17
